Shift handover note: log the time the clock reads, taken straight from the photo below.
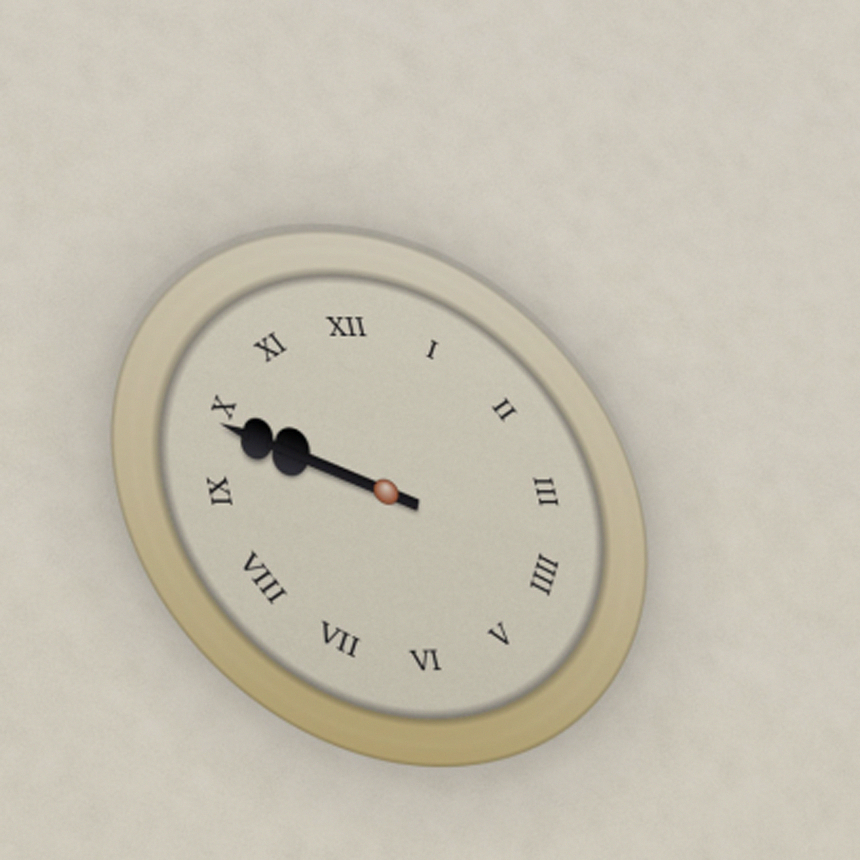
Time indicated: 9:49
